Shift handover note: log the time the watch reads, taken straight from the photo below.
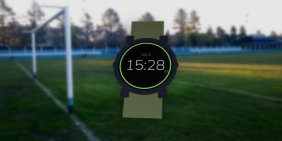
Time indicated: 15:28
